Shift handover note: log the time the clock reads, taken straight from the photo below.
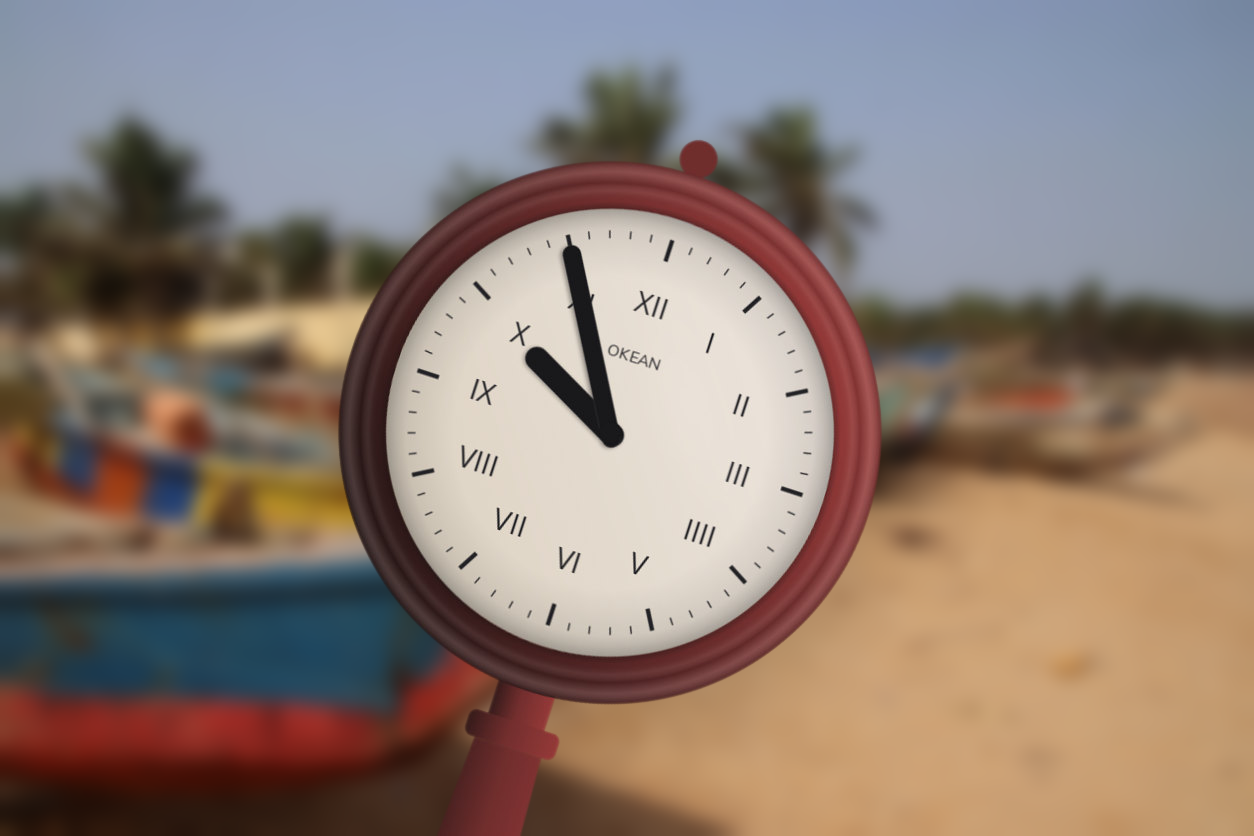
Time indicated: 9:55
